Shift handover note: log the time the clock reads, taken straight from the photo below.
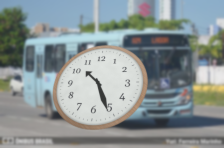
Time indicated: 10:26
